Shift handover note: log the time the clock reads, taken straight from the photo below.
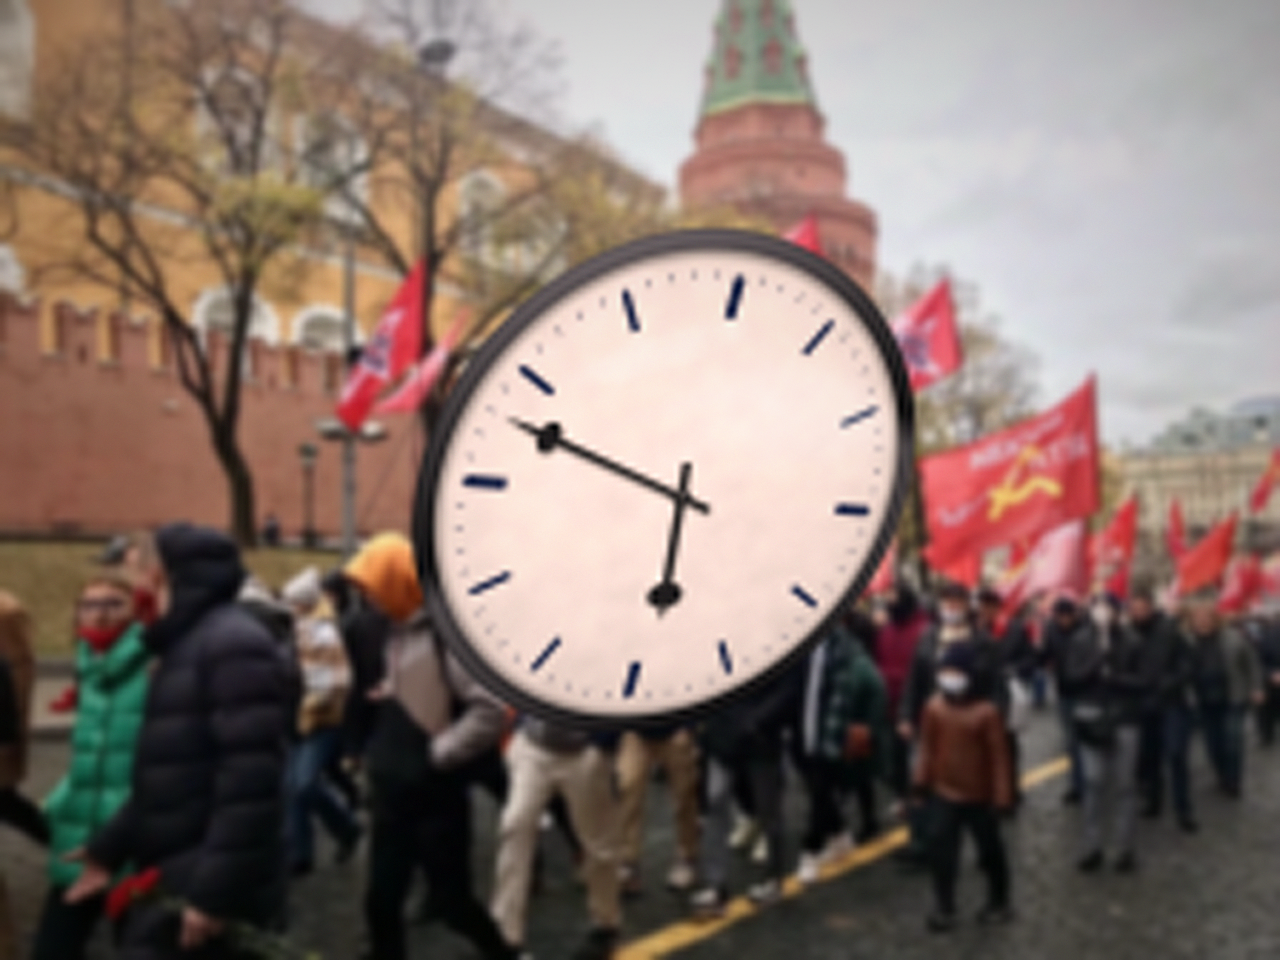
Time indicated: 5:48
